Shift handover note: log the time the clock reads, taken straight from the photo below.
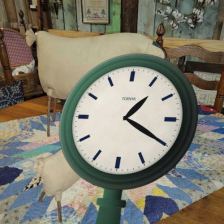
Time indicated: 1:20
